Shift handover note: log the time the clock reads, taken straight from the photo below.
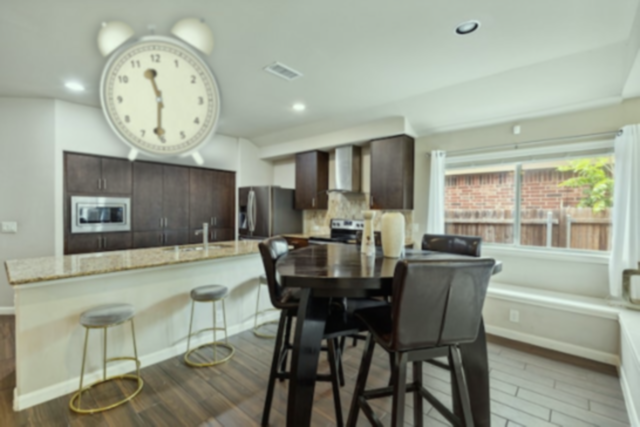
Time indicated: 11:31
